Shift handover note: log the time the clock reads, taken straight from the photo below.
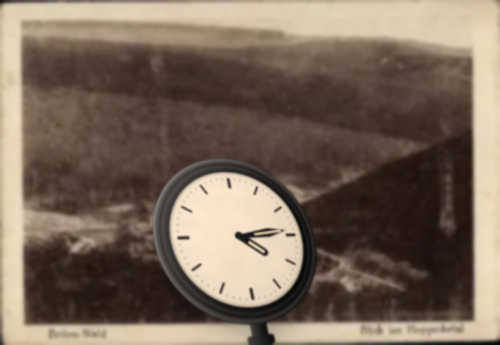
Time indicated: 4:14
